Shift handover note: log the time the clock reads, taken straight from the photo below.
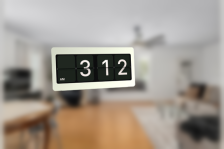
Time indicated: 3:12
